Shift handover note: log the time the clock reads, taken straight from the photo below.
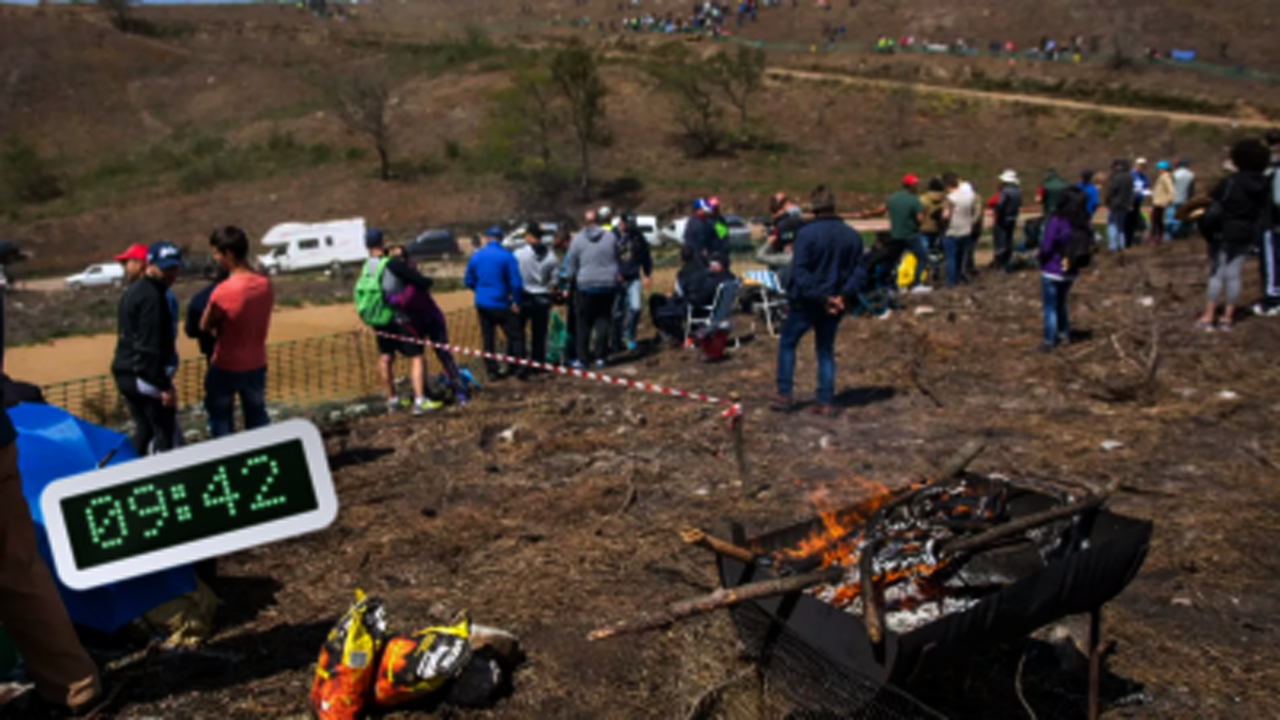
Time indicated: 9:42
